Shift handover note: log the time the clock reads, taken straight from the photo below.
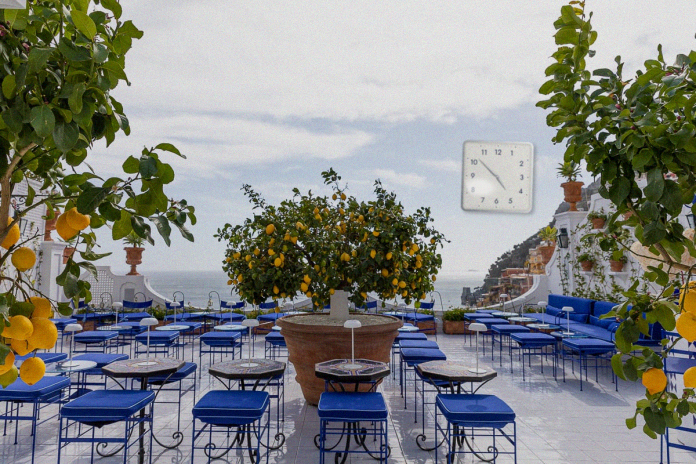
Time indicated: 4:52
